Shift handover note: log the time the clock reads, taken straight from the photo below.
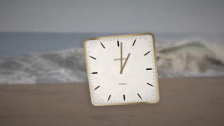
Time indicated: 1:01
